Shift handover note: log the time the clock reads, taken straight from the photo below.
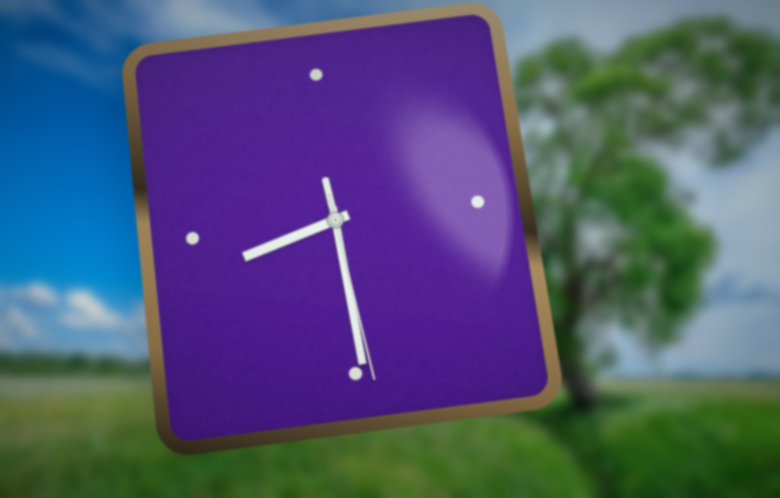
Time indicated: 8:29:29
